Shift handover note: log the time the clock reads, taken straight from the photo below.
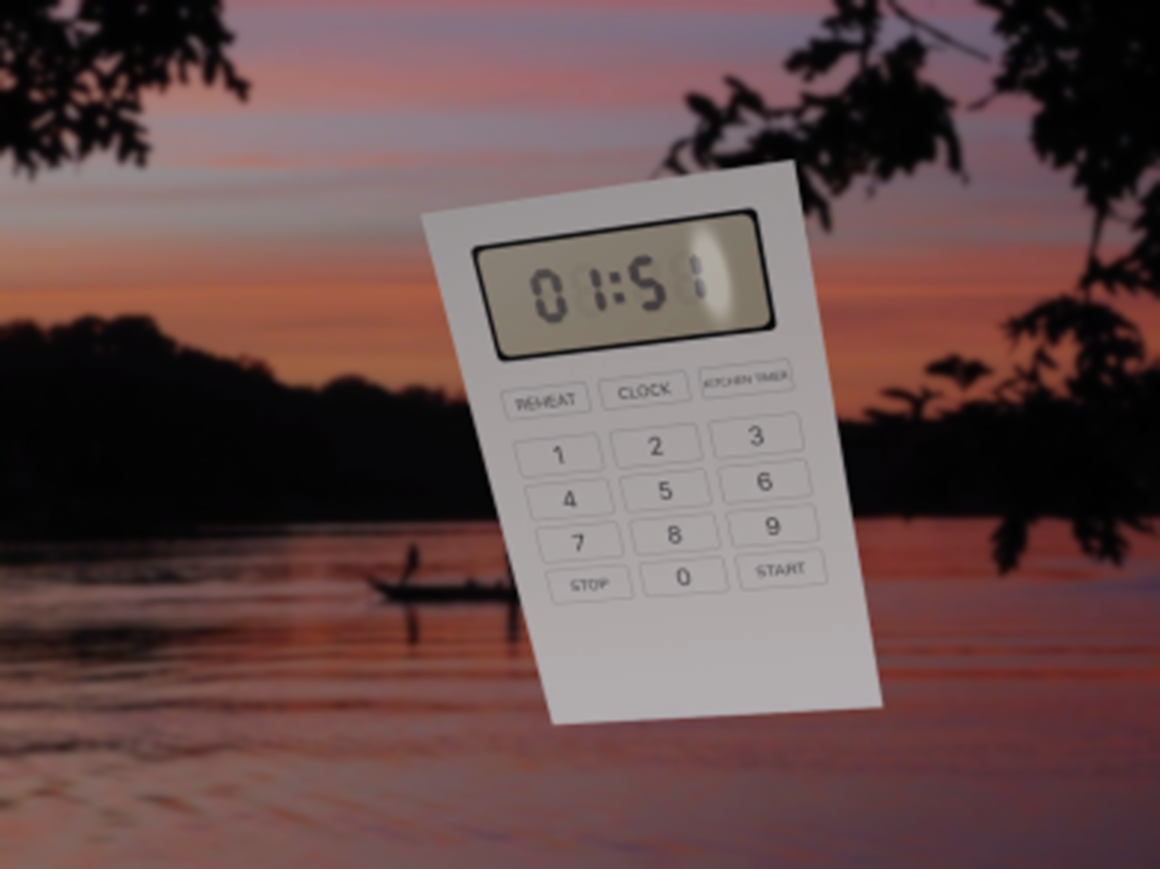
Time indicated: 1:51
